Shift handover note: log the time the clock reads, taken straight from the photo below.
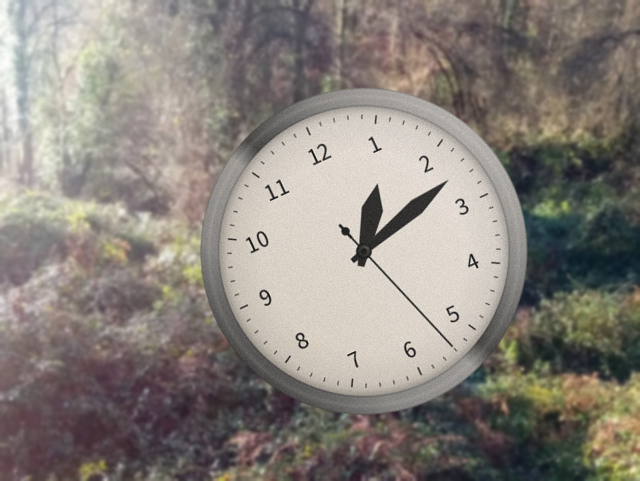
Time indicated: 1:12:27
